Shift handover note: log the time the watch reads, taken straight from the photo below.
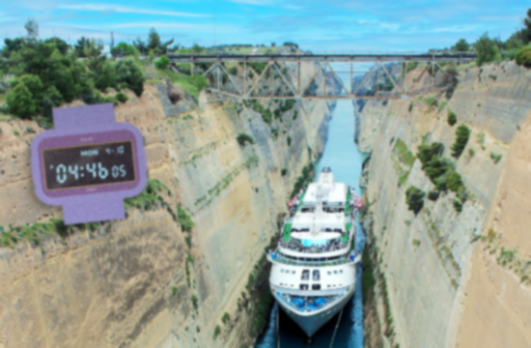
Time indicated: 4:46:05
